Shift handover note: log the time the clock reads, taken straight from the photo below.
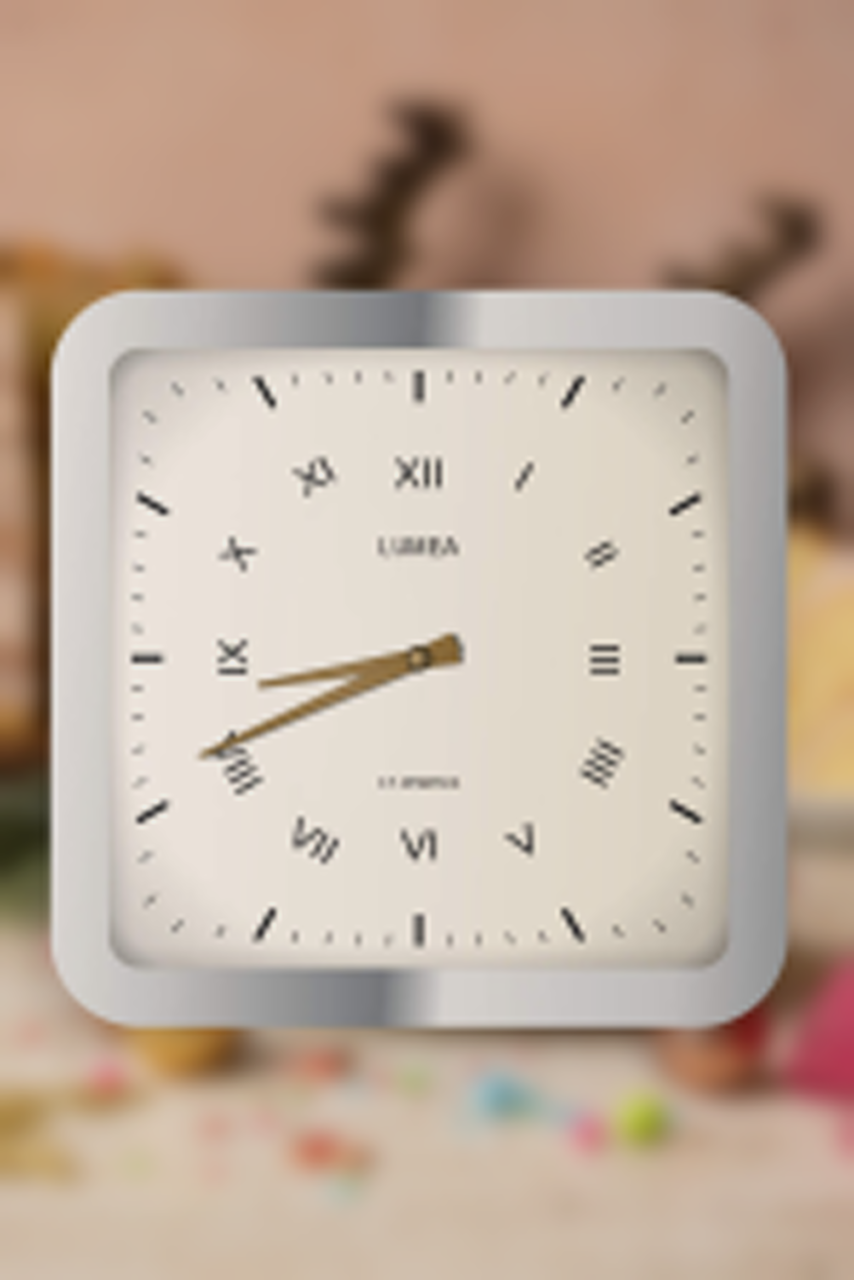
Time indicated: 8:41
